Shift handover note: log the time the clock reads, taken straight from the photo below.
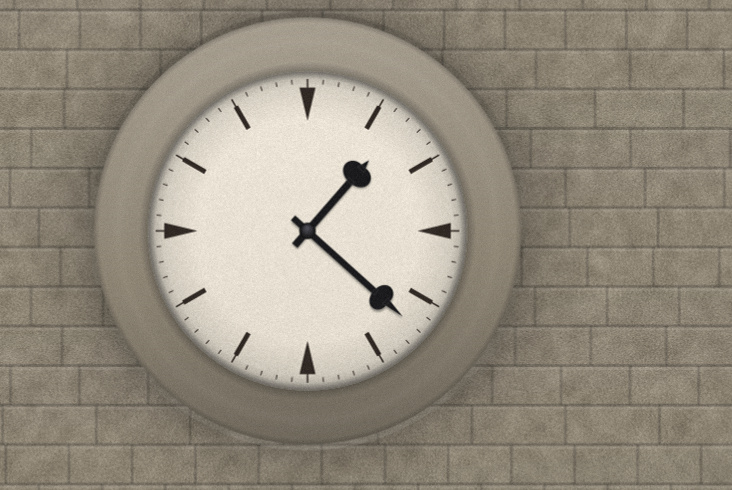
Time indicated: 1:22
